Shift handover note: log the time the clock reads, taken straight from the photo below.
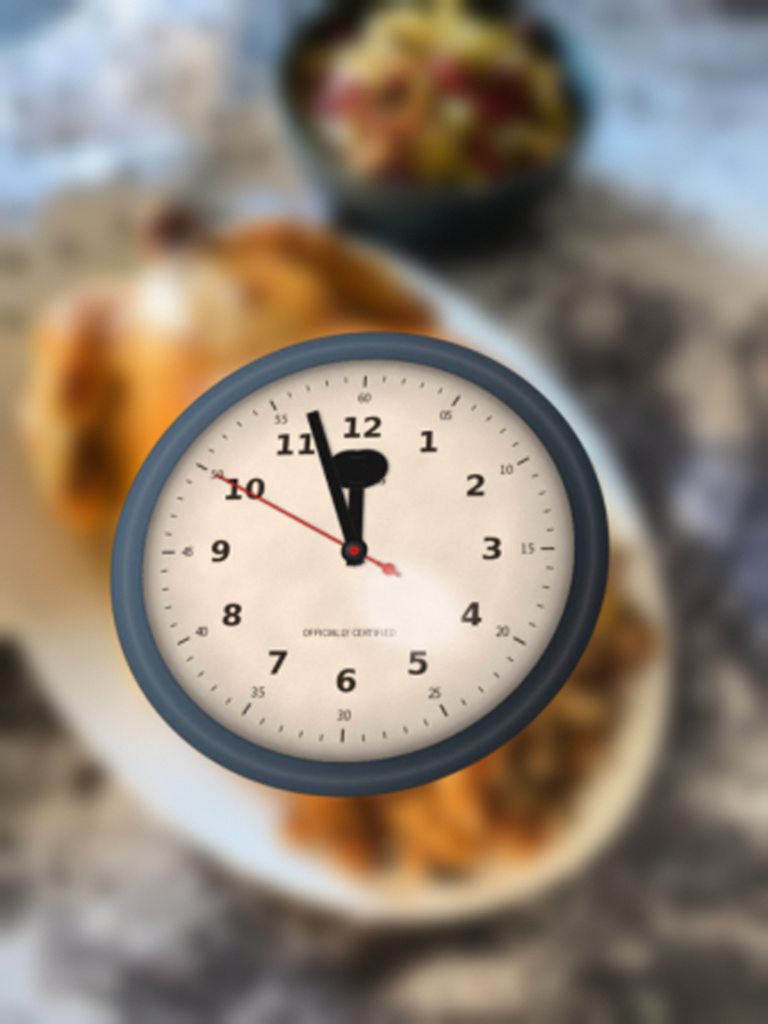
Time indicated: 11:56:50
